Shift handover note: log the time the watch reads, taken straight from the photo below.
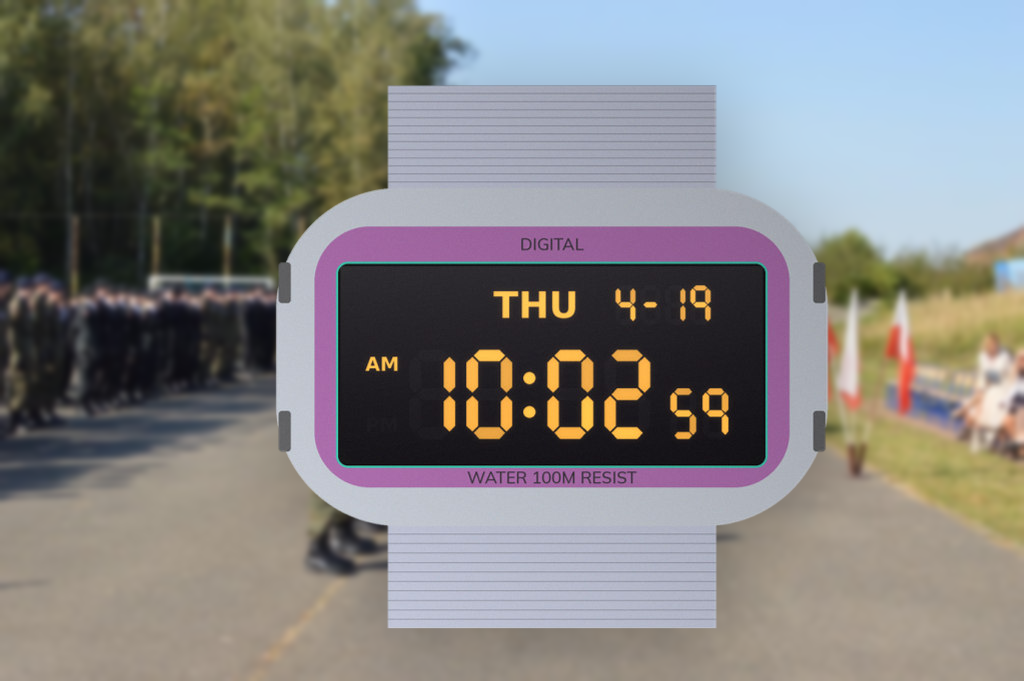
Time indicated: 10:02:59
